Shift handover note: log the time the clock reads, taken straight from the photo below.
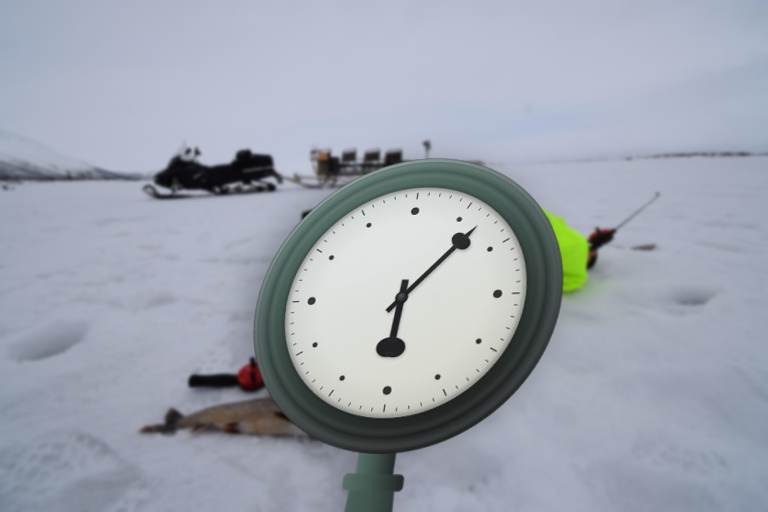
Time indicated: 6:07
